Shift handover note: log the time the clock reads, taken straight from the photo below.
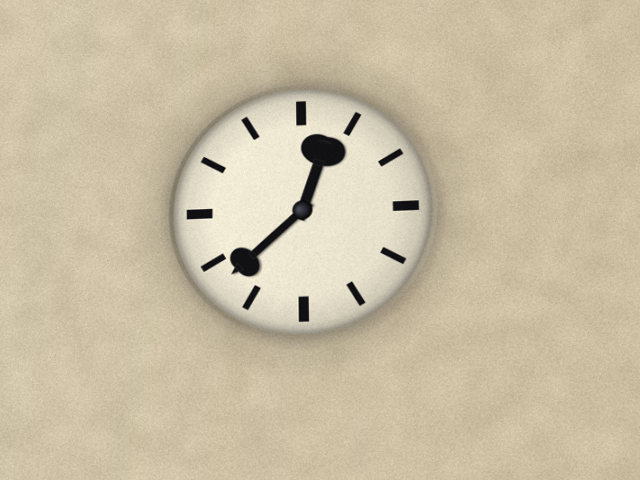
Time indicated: 12:38
